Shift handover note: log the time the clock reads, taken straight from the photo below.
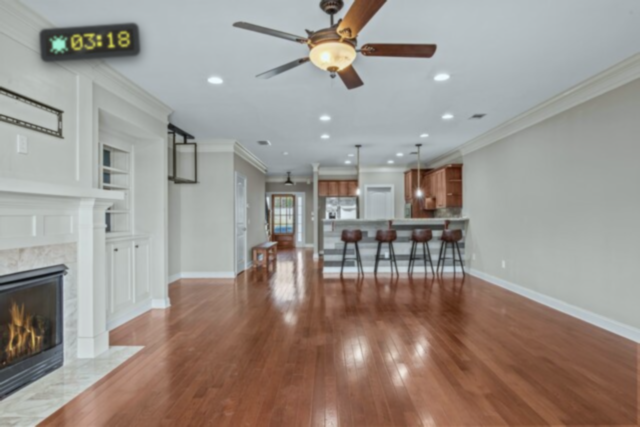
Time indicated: 3:18
